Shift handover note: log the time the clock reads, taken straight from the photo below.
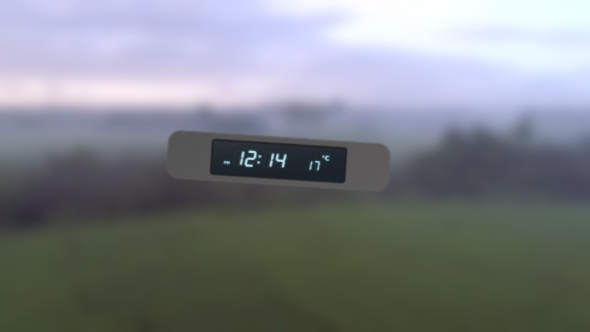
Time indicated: 12:14
